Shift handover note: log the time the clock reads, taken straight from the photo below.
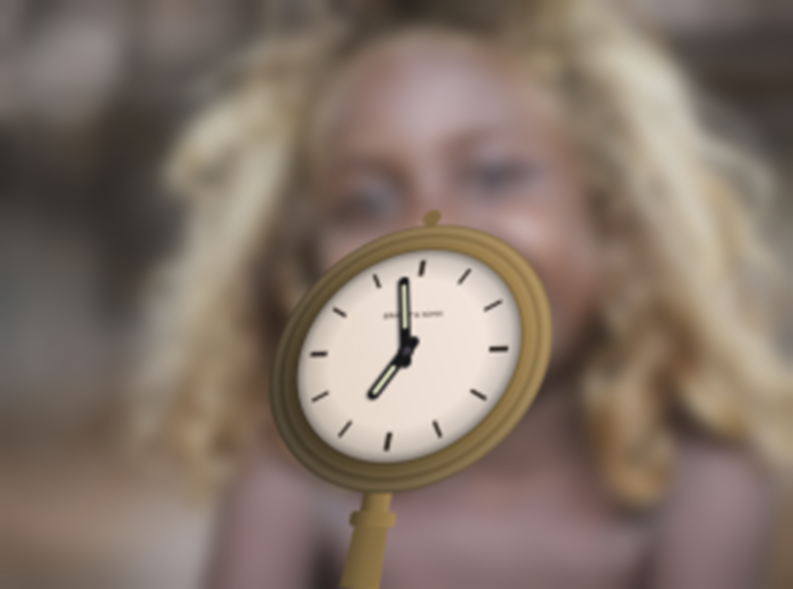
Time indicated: 6:58
